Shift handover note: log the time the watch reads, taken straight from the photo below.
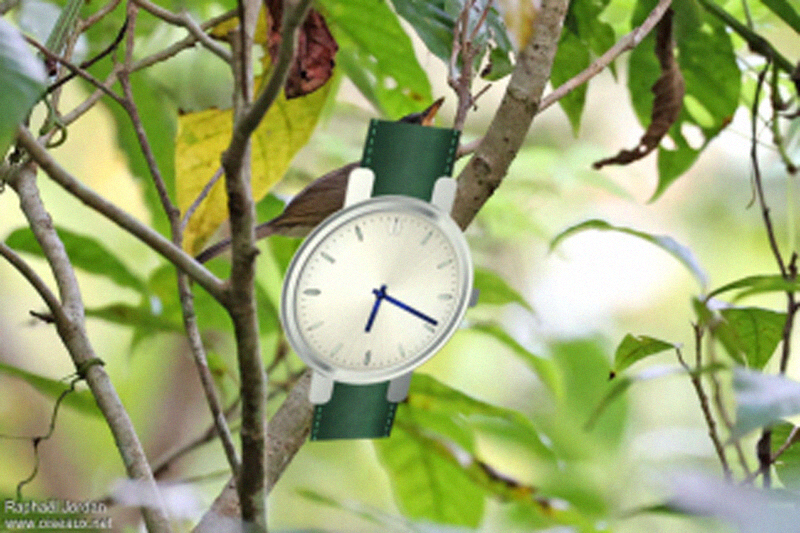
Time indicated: 6:19
